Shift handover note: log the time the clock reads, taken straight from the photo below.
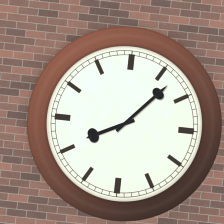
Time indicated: 8:07
